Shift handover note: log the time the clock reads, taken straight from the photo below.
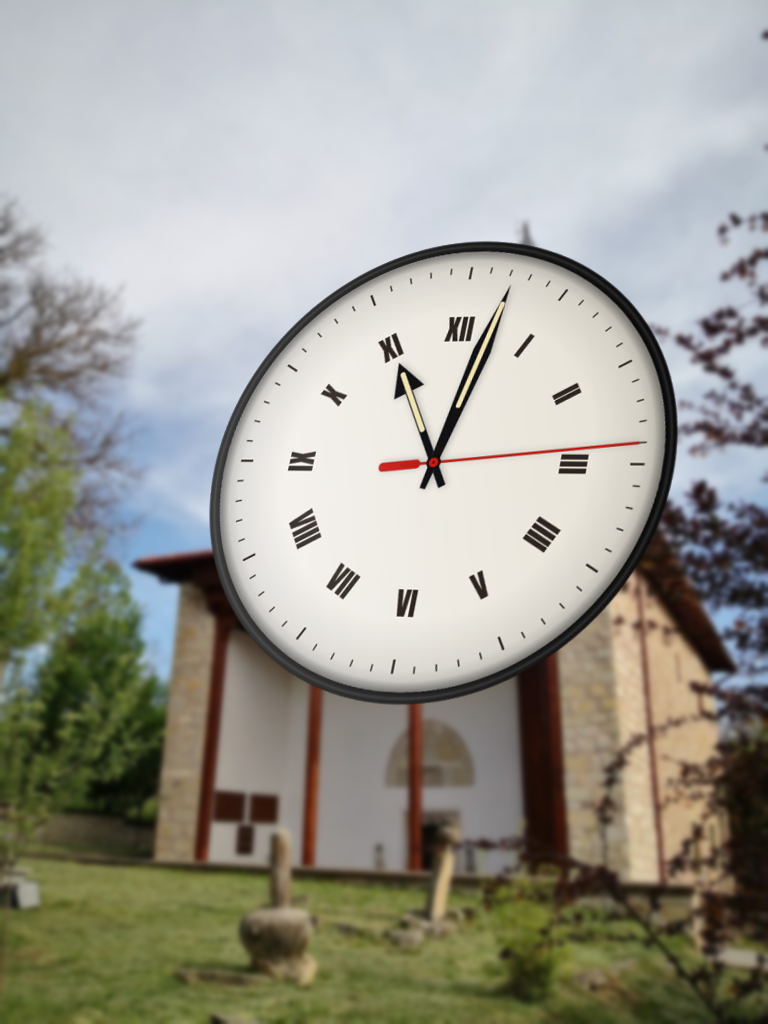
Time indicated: 11:02:14
